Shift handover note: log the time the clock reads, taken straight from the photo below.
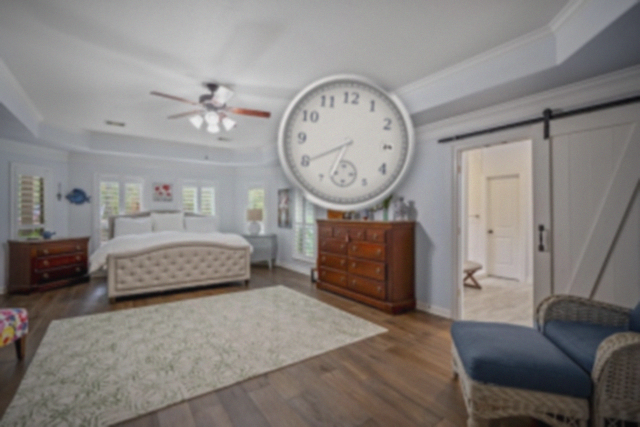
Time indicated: 6:40
